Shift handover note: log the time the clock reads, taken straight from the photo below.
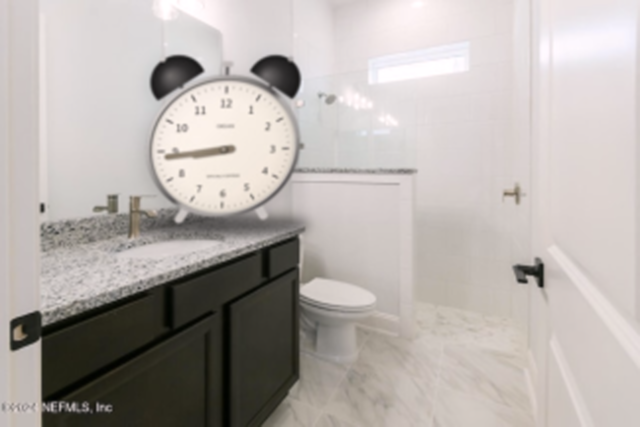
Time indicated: 8:44
